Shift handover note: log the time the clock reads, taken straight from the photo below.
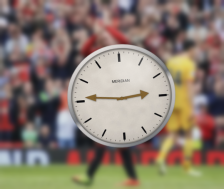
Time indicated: 2:46
